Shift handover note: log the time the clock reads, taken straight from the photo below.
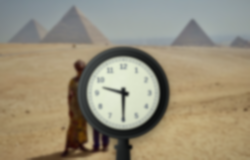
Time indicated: 9:30
